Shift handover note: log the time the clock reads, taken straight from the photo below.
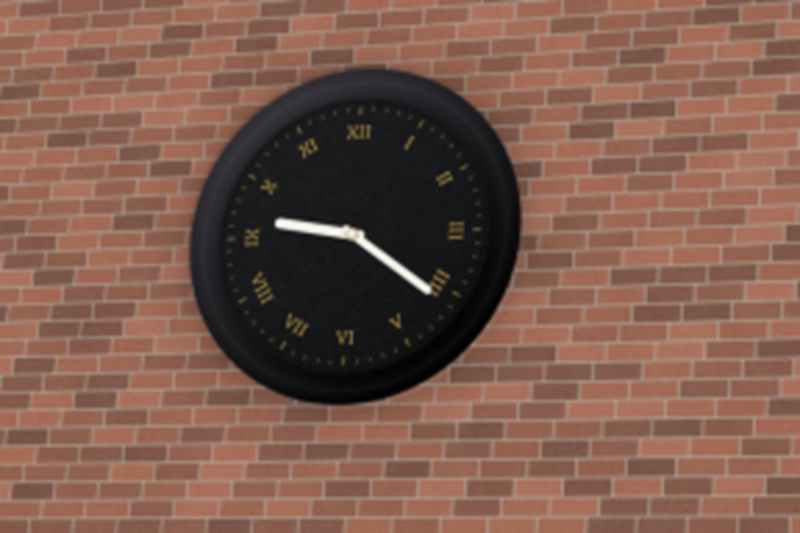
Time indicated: 9:21
